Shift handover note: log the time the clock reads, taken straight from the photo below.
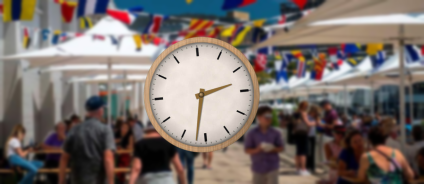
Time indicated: 2:32
